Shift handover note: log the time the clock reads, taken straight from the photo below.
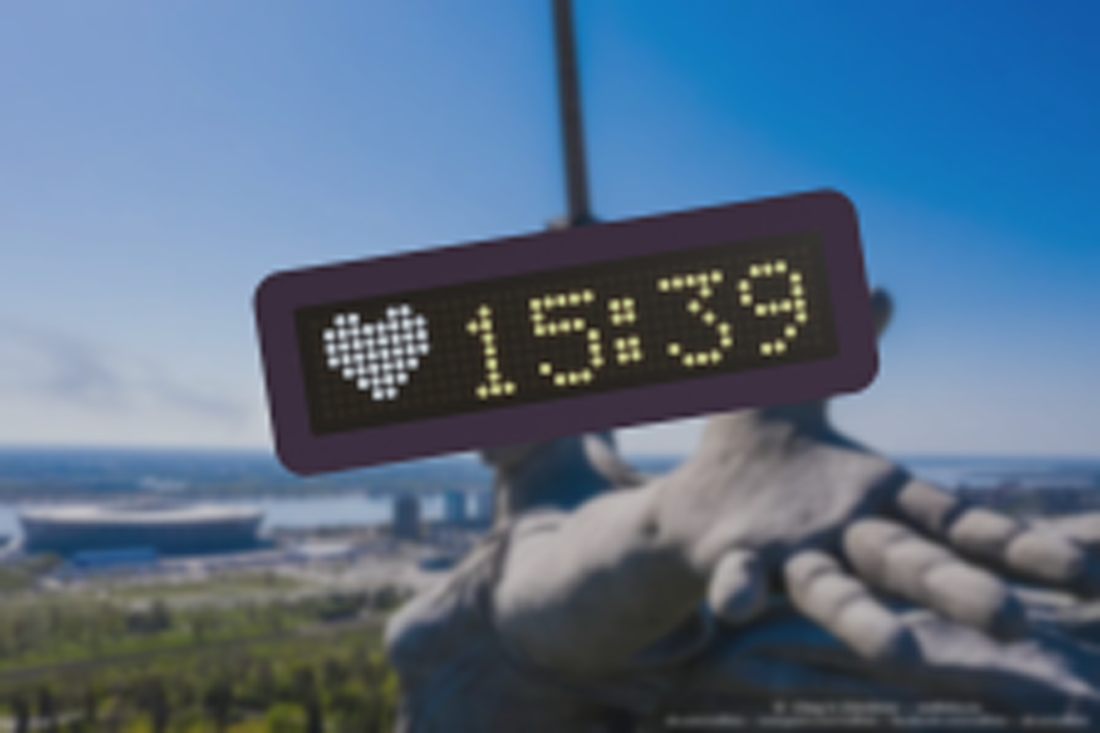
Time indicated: 15:39
